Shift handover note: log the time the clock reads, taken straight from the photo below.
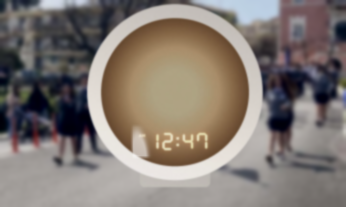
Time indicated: 12:47
